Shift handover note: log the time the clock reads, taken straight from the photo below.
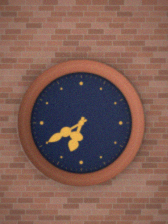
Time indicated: 6:40
